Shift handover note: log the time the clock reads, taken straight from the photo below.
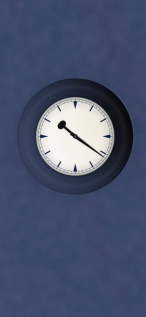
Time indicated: 10:21
